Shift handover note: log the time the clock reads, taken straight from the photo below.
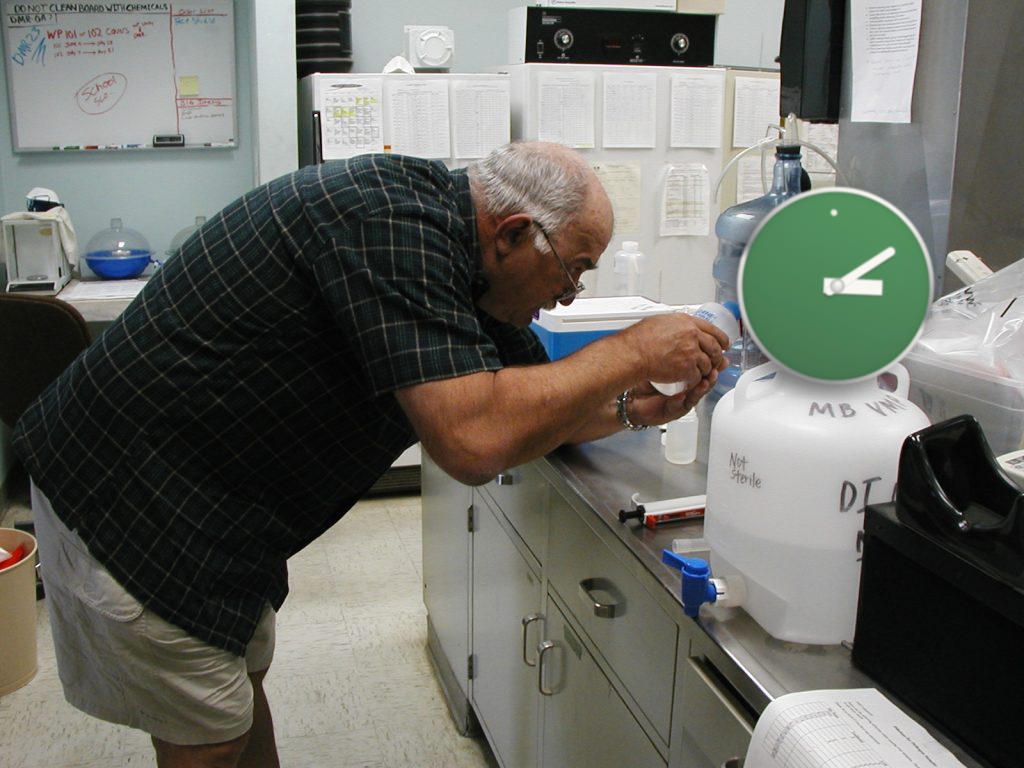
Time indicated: 3:10
